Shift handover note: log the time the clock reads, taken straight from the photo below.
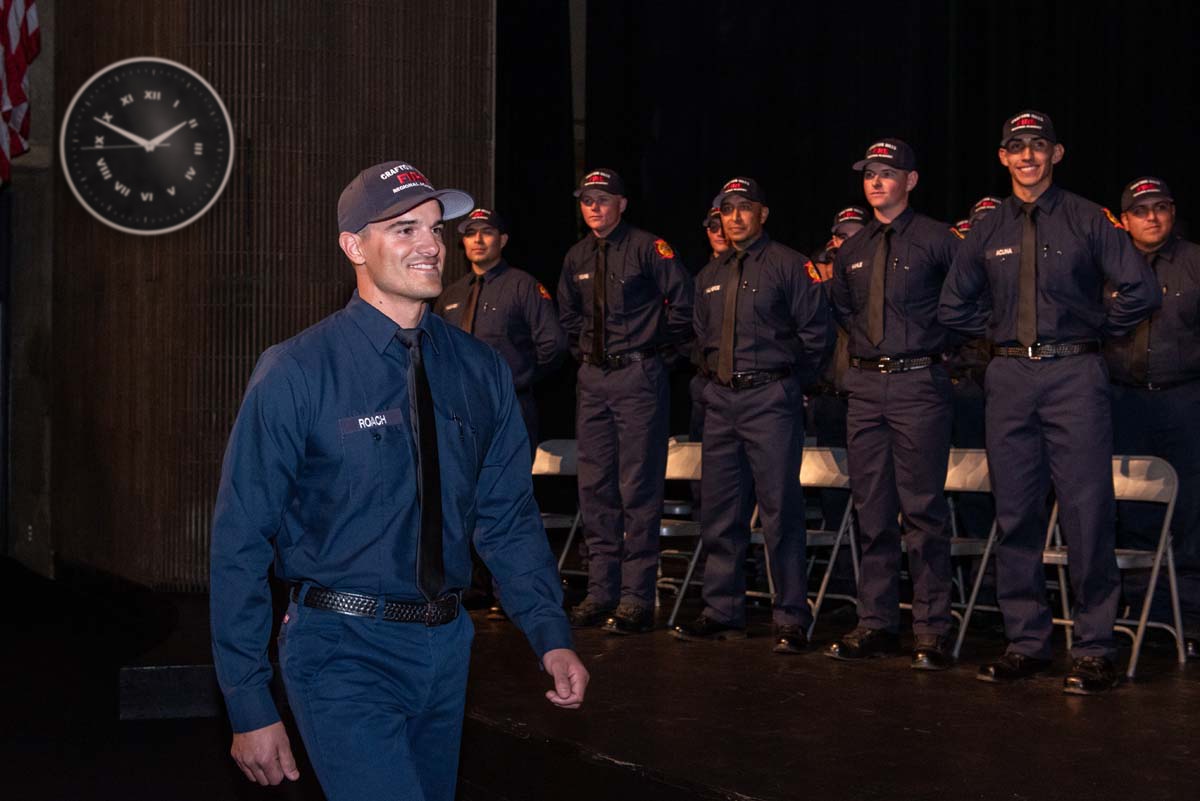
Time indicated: 1:48:44
